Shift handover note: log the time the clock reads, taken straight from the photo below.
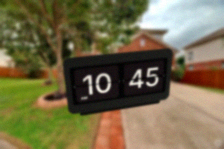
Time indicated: 10:45
